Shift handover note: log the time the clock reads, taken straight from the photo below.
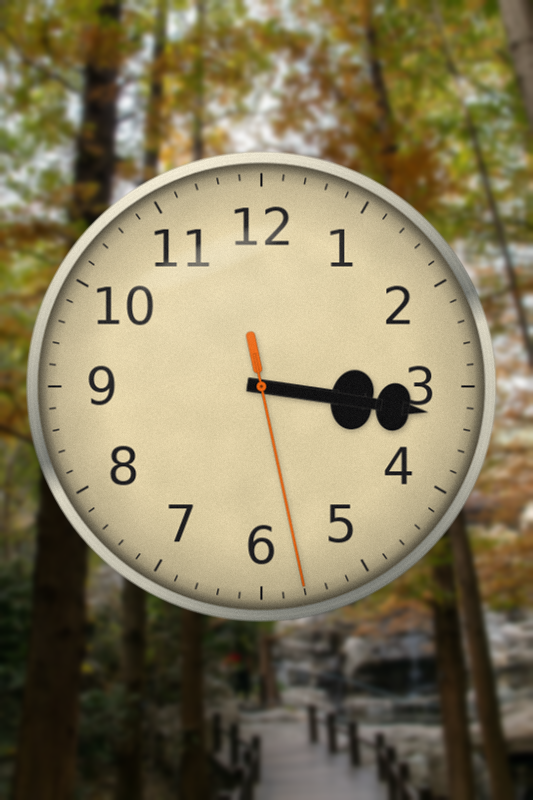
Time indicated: 3:16:28
